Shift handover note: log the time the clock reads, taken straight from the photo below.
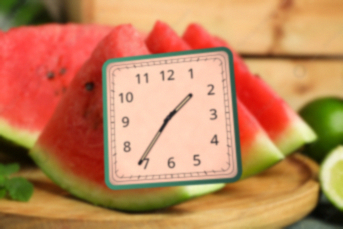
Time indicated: 1:36
